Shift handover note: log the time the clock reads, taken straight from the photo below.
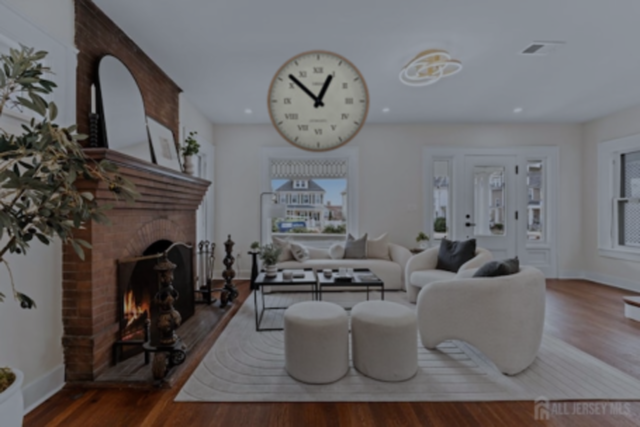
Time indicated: 12:52
